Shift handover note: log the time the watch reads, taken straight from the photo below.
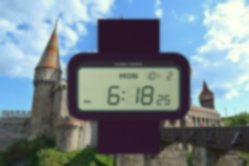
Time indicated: 6:18
